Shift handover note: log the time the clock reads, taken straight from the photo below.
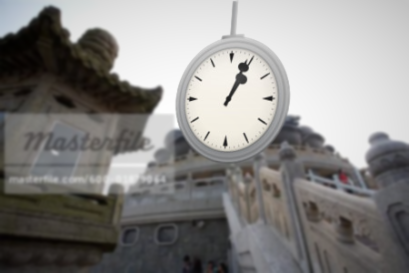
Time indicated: 1:04
